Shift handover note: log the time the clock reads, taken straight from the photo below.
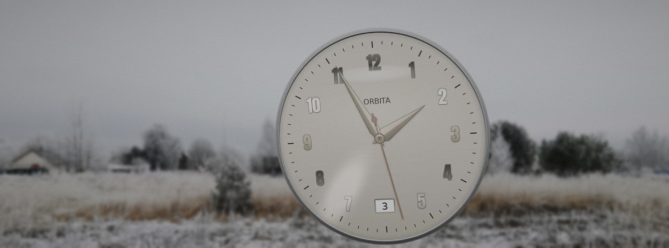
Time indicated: 1:55:28
